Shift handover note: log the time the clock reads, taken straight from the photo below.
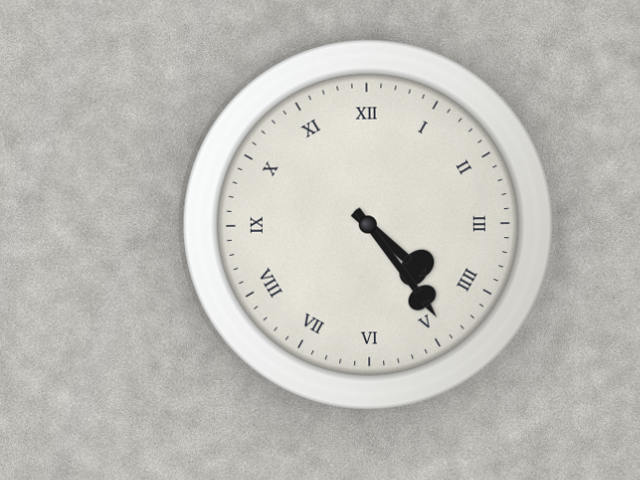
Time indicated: 4:24
